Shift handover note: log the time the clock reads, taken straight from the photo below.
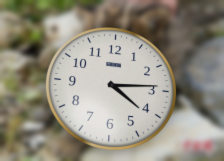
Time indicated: 4:14
